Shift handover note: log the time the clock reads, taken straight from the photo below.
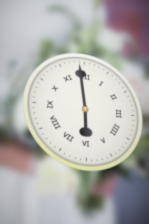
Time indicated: 5:59
